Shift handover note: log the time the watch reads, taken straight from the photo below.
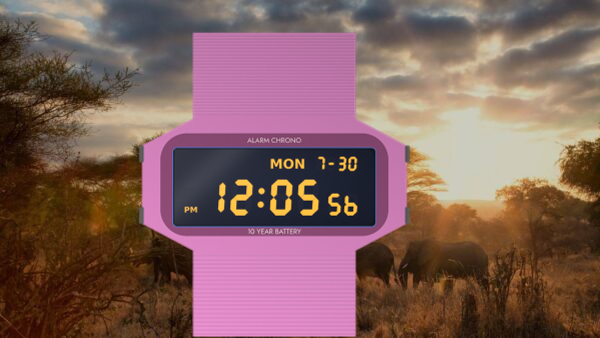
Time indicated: 12:05:56
